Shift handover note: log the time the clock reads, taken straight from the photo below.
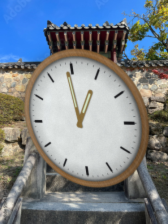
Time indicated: 12:59
